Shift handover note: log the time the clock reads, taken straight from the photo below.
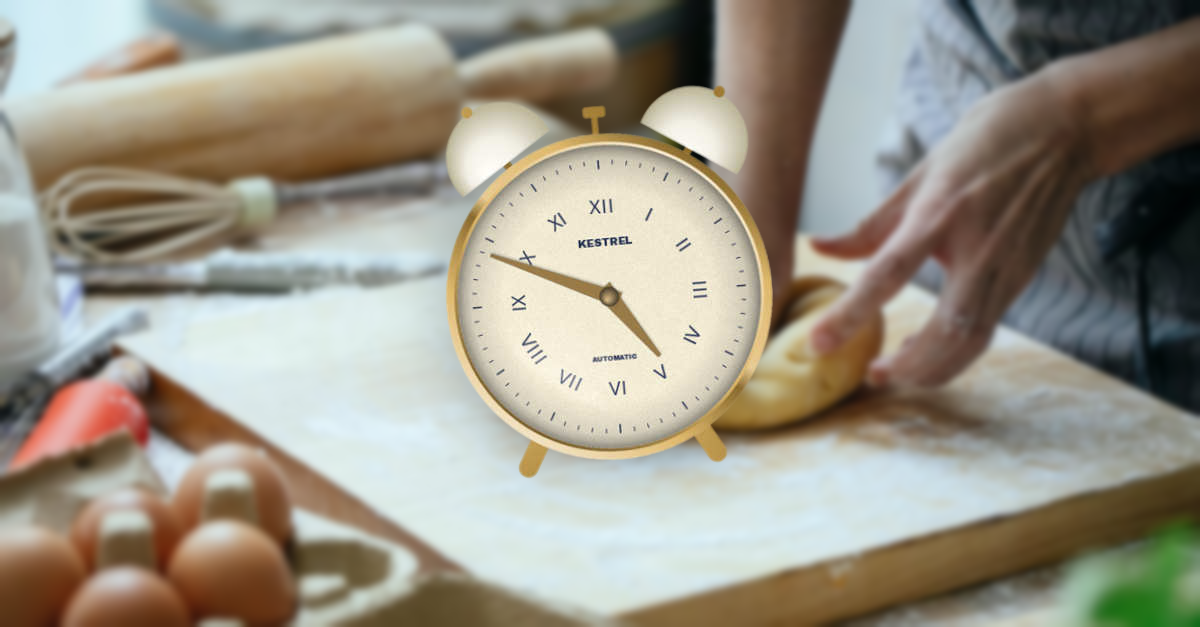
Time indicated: 4:49
